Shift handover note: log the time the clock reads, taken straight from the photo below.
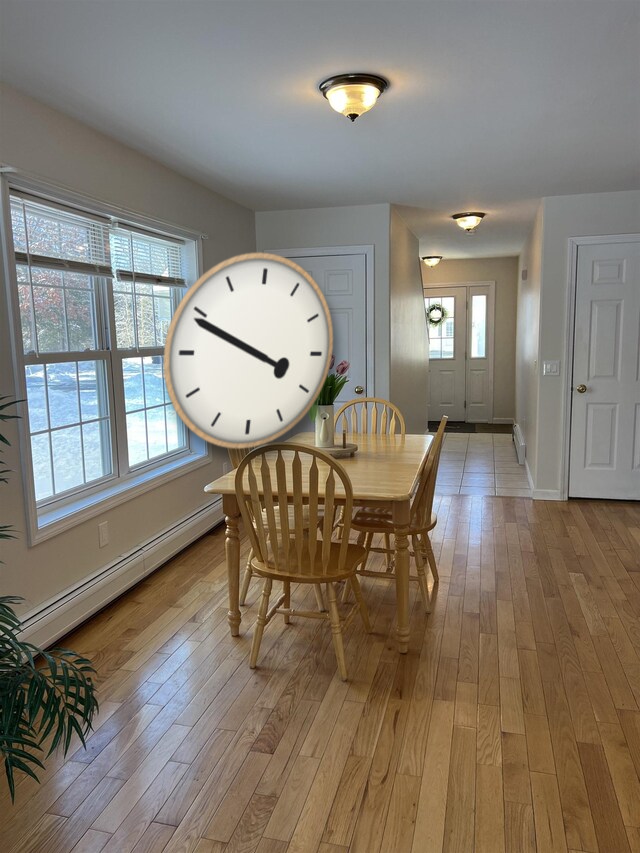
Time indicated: 3:49
